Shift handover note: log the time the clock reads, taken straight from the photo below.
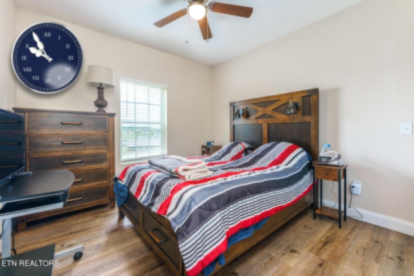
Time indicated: 9:55
